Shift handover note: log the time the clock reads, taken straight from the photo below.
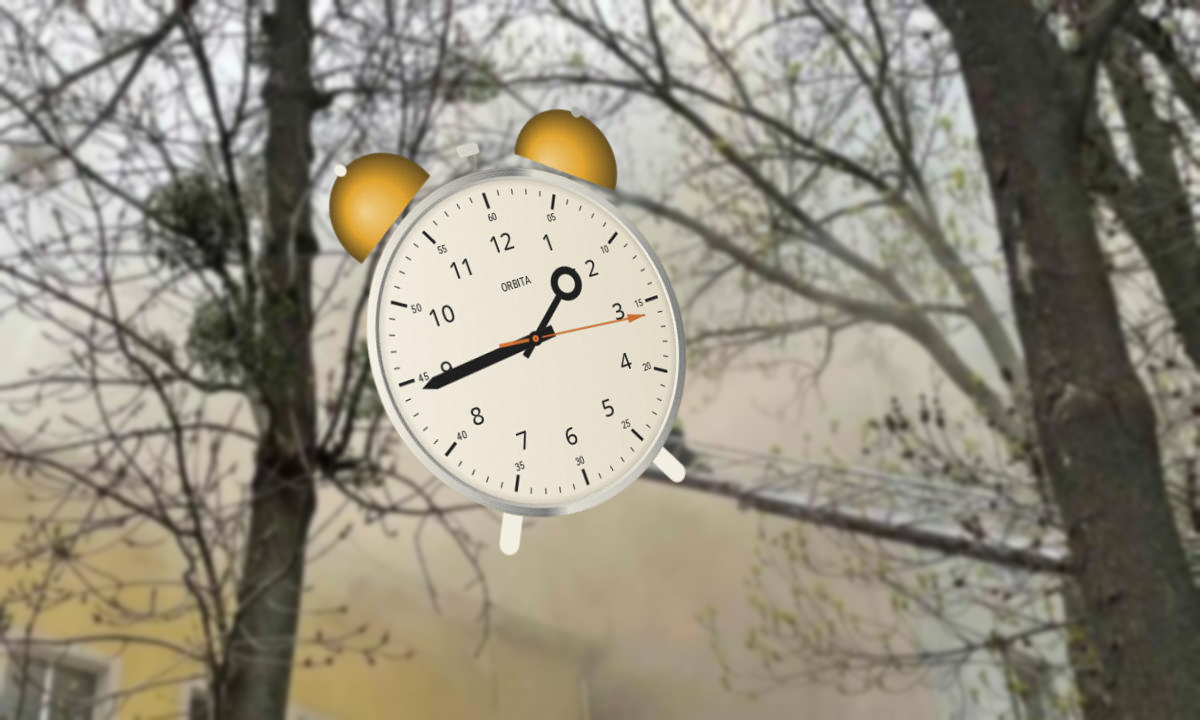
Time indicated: 1:44:16
